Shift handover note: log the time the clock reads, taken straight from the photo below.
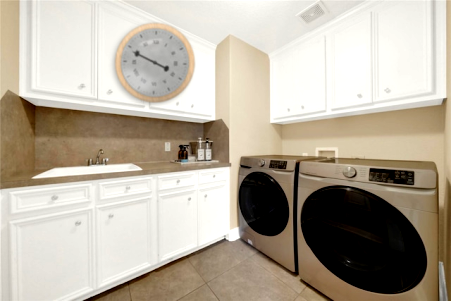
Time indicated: 3:49
